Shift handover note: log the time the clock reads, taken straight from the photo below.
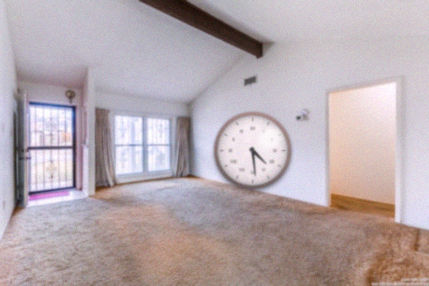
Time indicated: 4:29
